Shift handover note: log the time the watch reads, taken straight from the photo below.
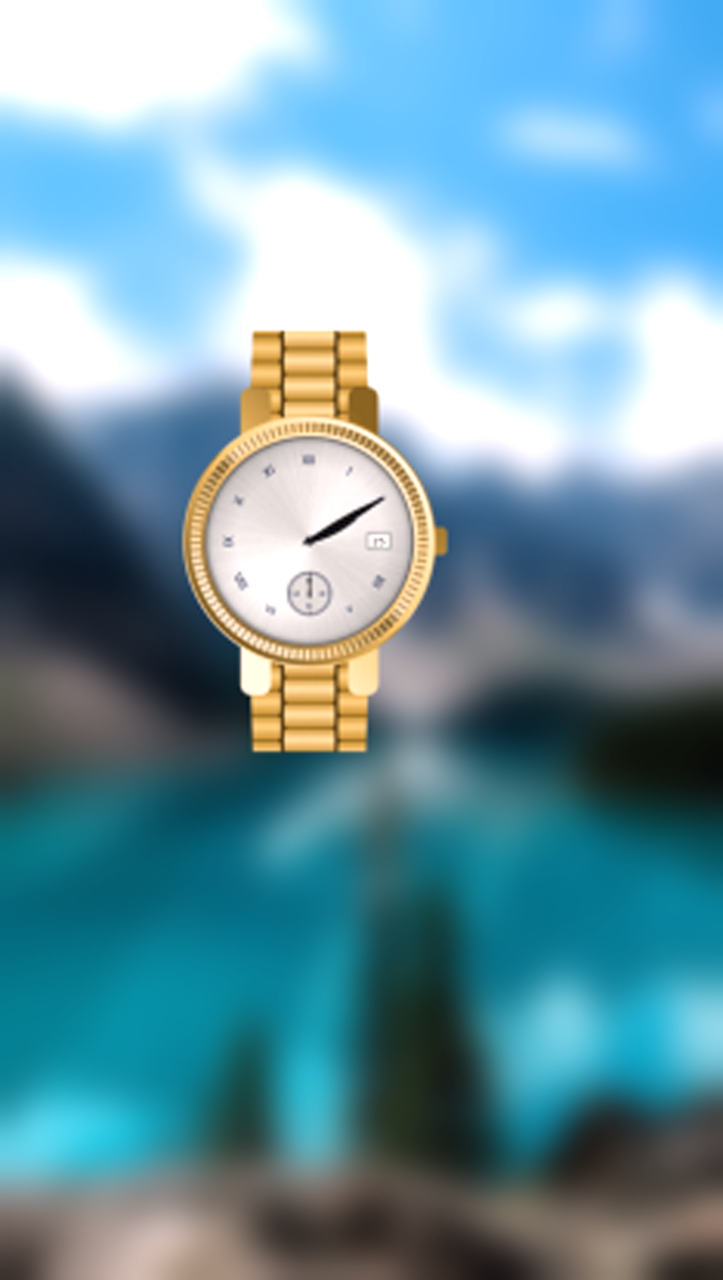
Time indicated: 2:10
